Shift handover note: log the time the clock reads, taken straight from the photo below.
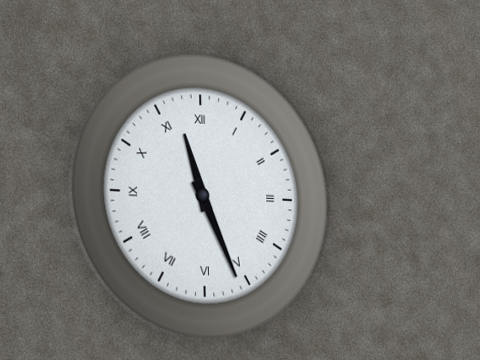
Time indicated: 11:26
